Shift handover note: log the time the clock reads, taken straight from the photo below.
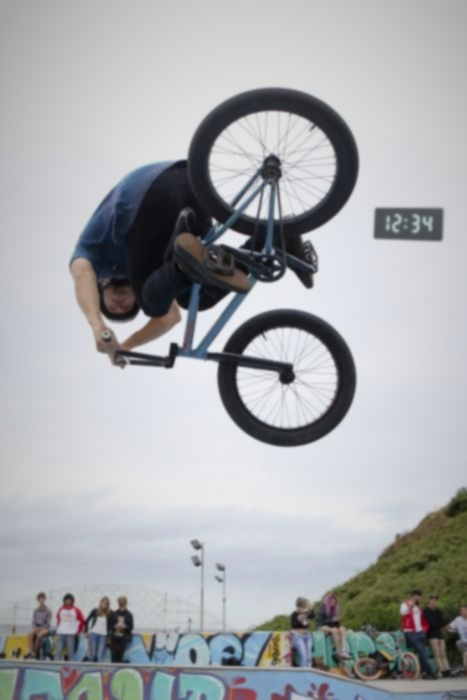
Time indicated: 12:34
